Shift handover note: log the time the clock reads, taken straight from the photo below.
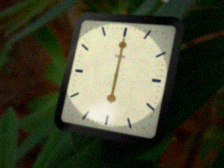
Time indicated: 6:00
